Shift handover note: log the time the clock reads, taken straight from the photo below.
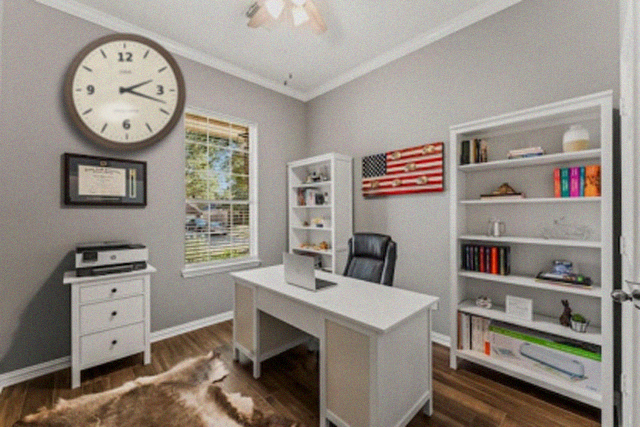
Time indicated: 2:18
